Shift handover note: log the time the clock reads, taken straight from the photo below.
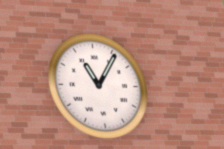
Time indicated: 11:06
